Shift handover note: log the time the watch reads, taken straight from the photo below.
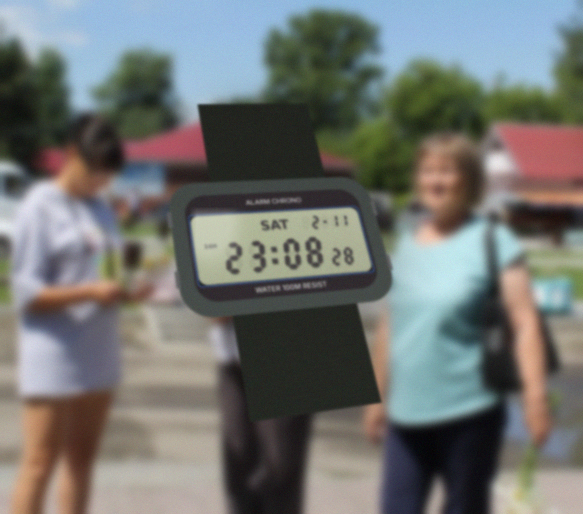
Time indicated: 23:08:28
